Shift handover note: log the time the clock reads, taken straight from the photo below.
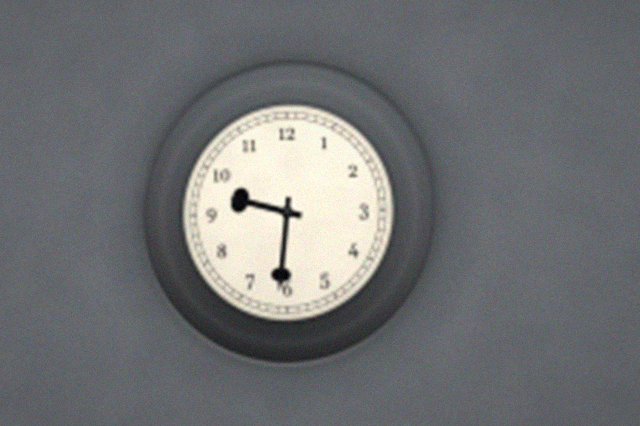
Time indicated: 9:31
